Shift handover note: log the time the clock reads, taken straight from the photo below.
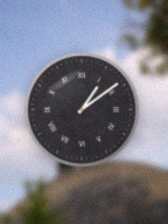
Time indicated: 1:09
